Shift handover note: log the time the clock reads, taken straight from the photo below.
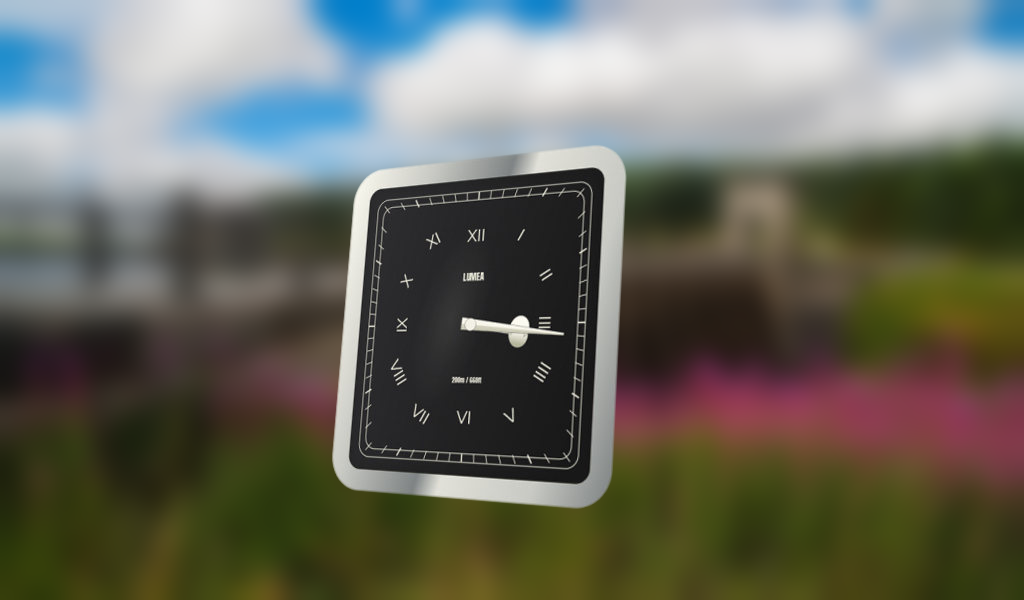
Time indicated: 3:16
